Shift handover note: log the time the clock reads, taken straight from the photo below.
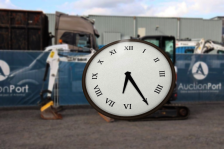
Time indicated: 6:25
